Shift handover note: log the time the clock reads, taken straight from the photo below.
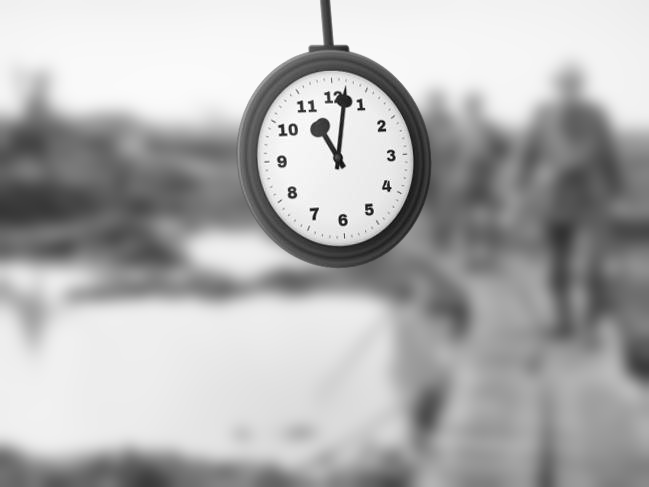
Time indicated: 11:02
